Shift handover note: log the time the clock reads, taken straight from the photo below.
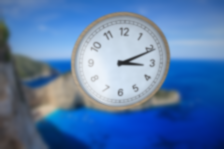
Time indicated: 3:11
